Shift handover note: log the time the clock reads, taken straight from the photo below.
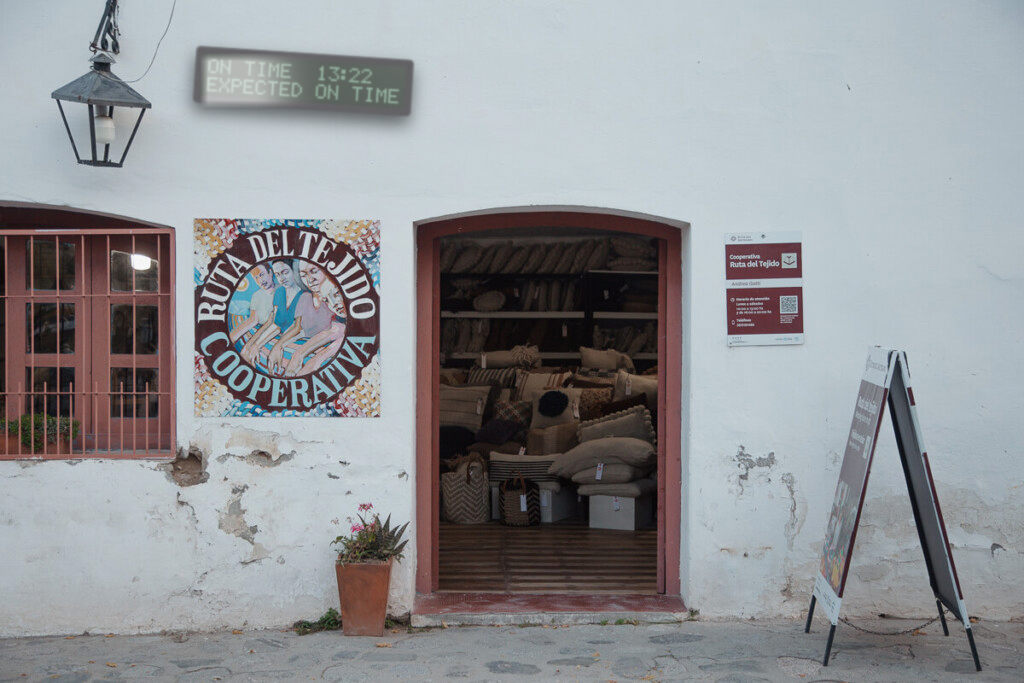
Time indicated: 13:22
